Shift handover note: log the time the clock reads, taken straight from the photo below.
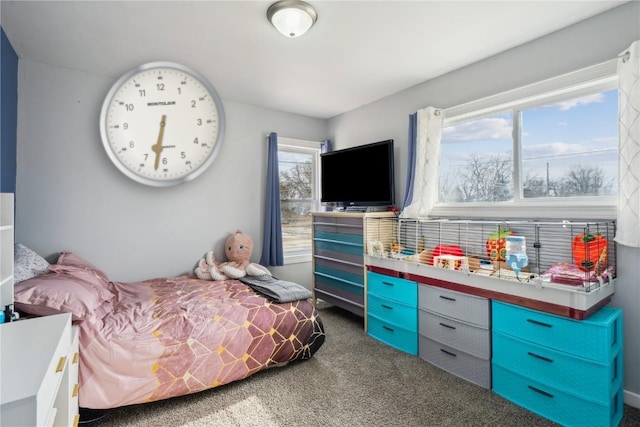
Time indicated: 6:32
